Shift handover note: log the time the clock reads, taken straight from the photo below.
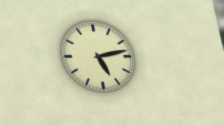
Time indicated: 5:13
